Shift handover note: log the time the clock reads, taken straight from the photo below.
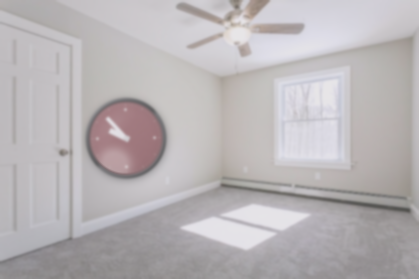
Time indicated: 9:53
